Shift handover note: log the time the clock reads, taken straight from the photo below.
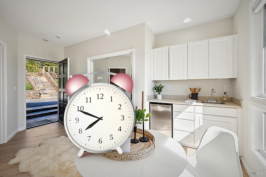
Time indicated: 7:49
